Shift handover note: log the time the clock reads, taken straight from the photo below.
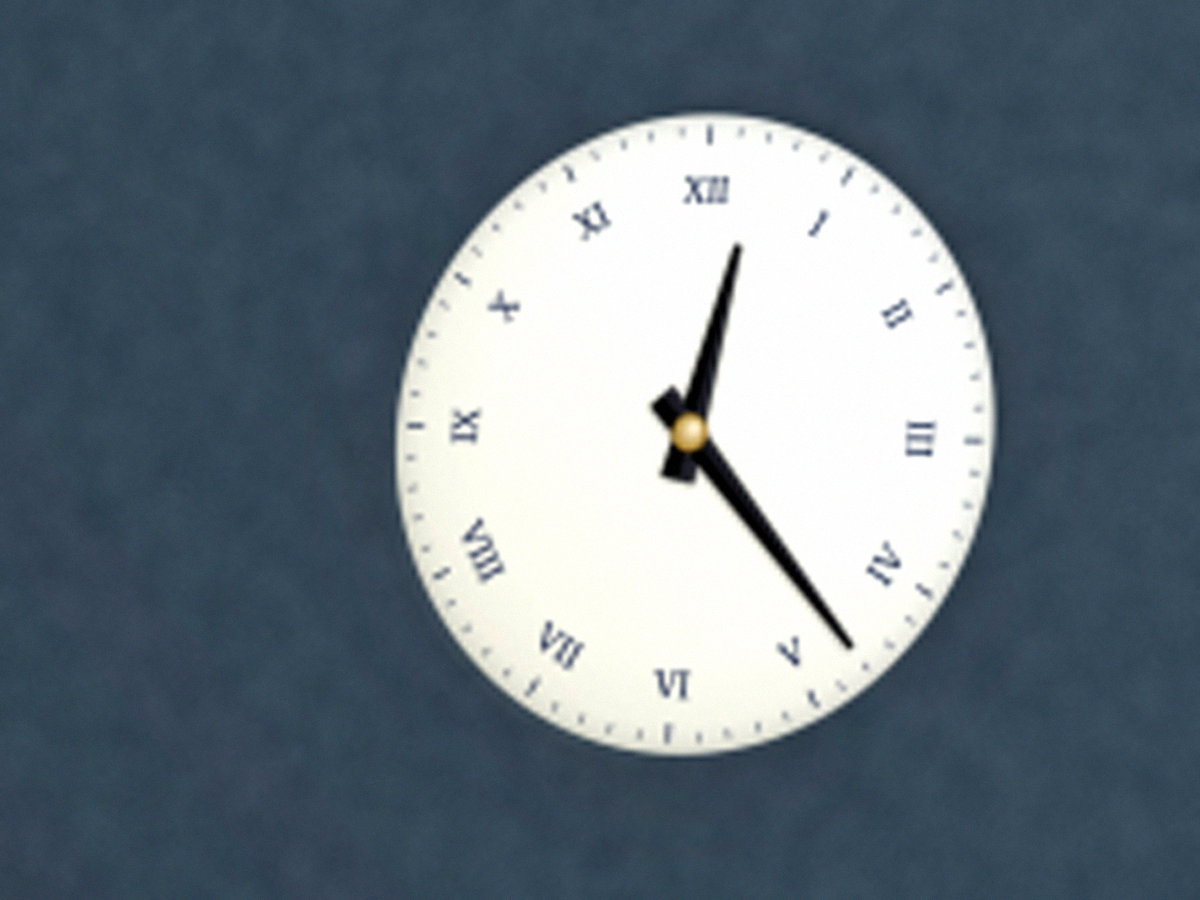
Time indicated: 12:23
